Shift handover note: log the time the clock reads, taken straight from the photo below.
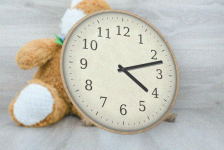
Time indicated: 4:12
